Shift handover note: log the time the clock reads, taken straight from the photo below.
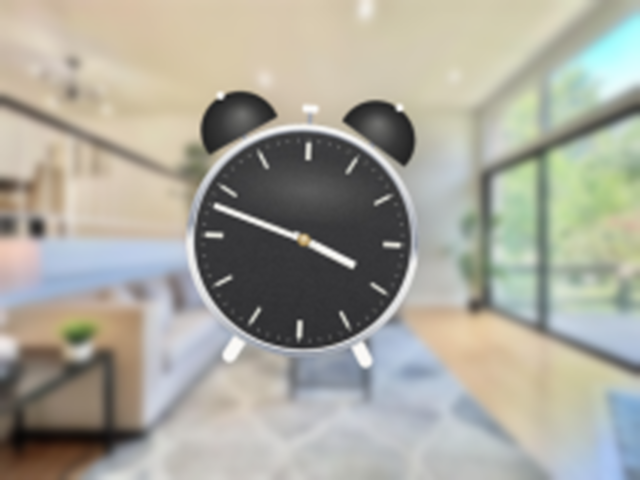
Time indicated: 3:48
